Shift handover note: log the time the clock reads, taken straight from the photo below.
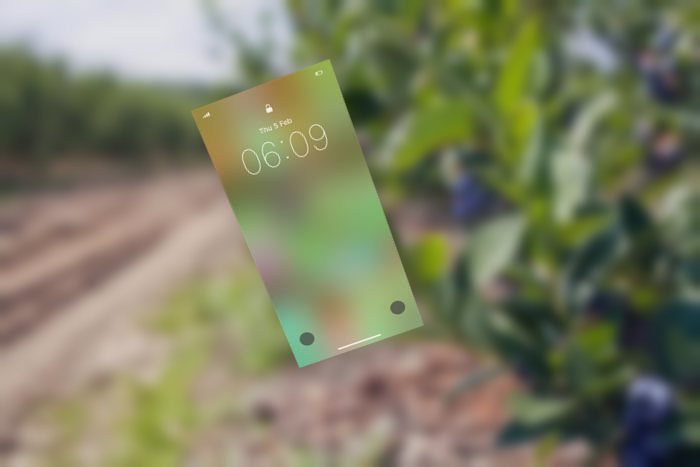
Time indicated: 6:09
